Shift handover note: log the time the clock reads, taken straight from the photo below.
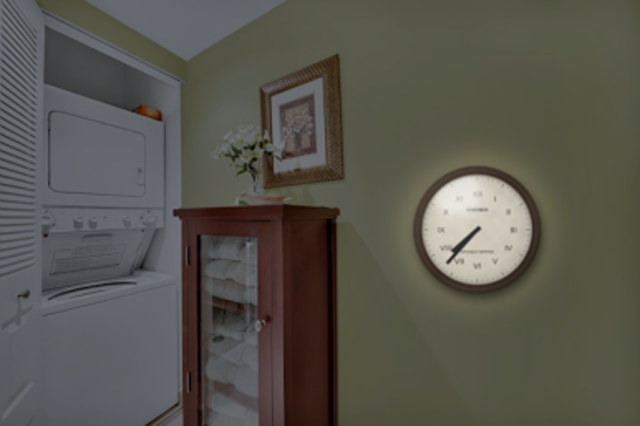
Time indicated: 7:37
